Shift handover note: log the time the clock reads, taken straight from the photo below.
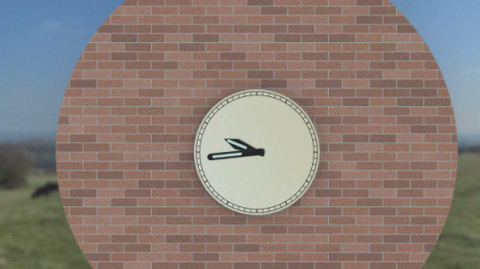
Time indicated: 9:44
